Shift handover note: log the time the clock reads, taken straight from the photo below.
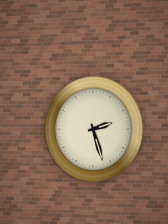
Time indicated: 2:27
